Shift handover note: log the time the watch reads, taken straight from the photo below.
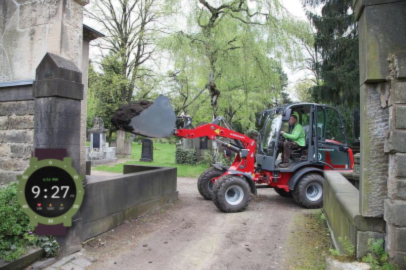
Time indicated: 9:27
